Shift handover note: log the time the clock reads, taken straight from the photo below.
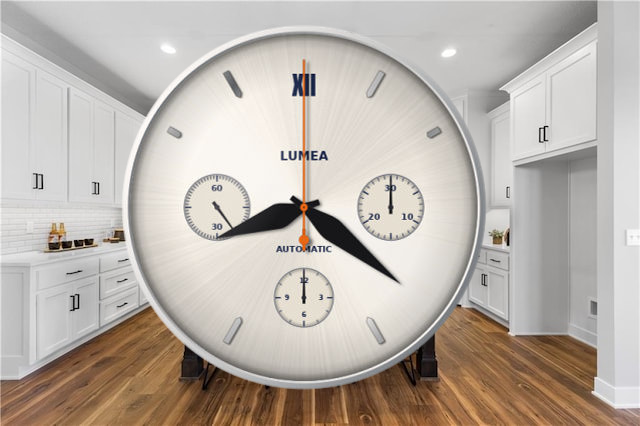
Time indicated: 8:21:24
